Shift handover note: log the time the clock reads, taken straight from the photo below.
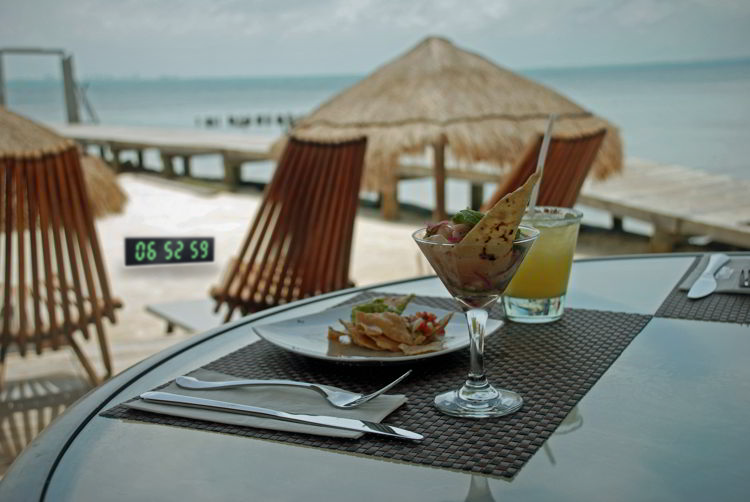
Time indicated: 6:52:59
